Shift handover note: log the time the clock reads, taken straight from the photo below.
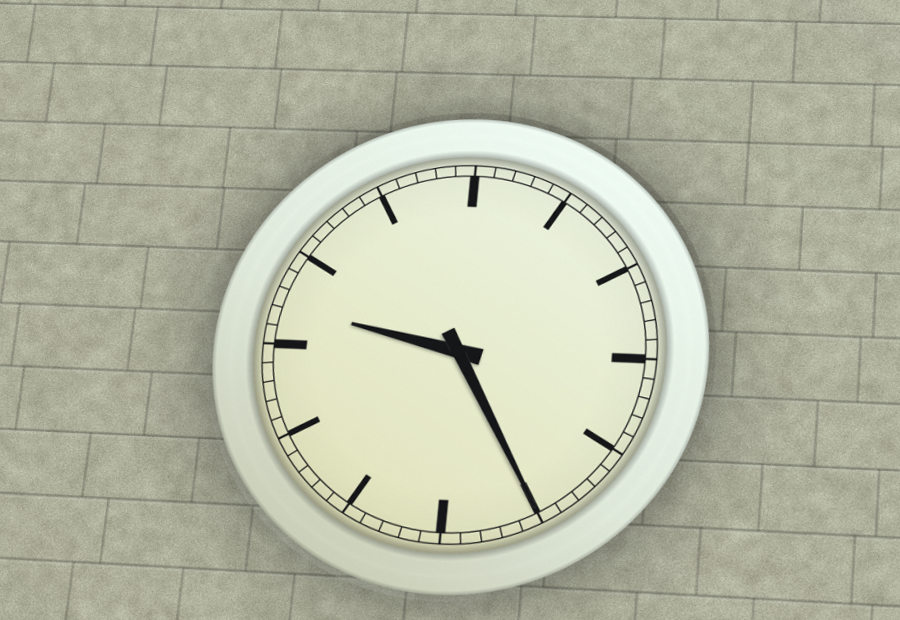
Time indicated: 9:25
